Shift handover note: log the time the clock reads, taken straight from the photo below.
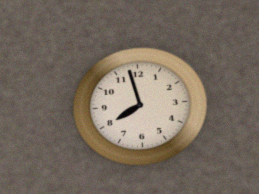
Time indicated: 7:58
